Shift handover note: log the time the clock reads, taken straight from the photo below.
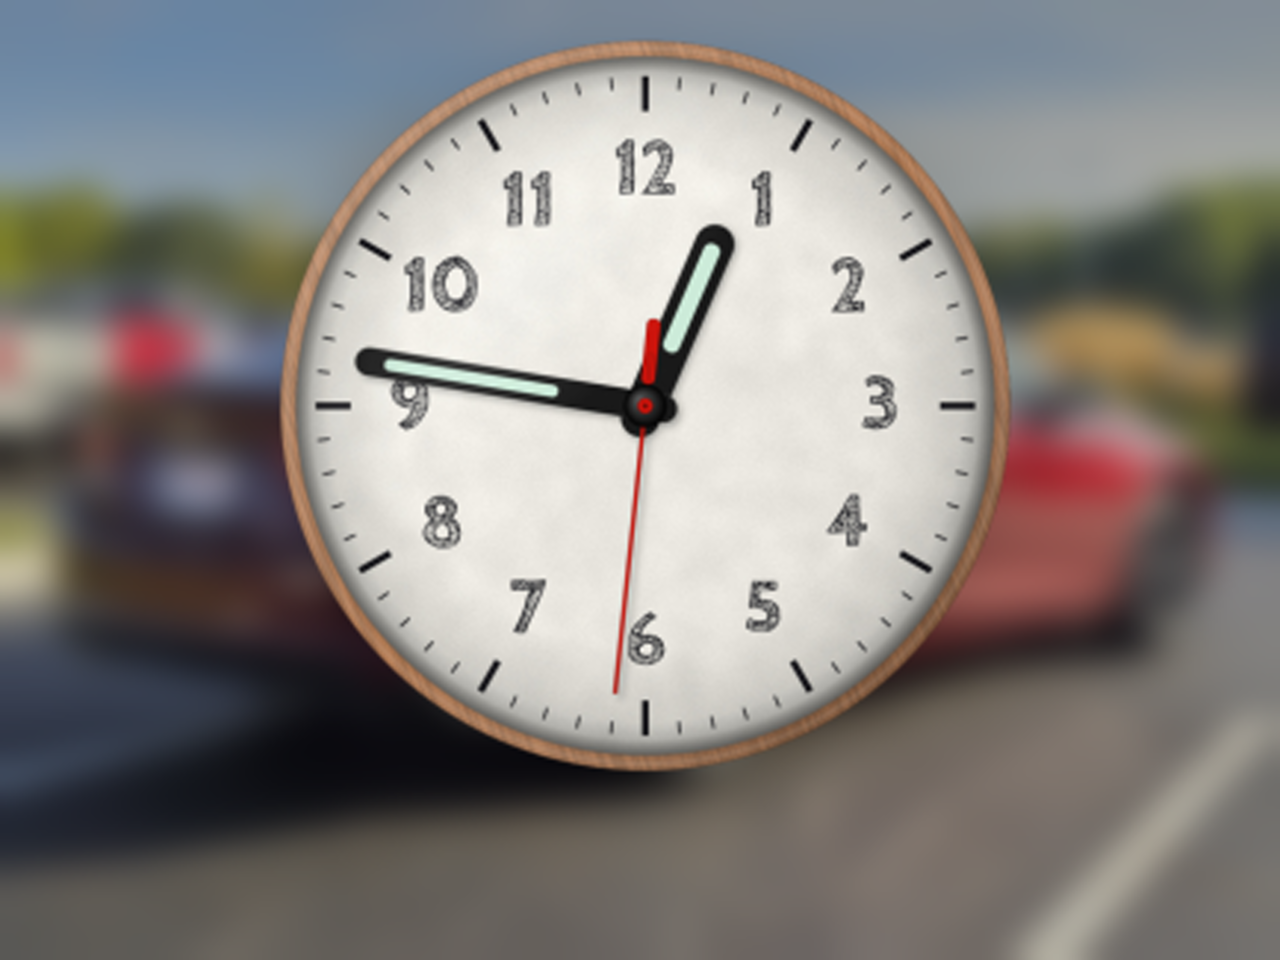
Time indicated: 12:46:31
